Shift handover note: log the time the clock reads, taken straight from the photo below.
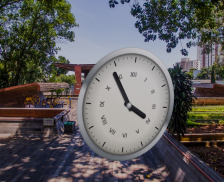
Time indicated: 3:54
